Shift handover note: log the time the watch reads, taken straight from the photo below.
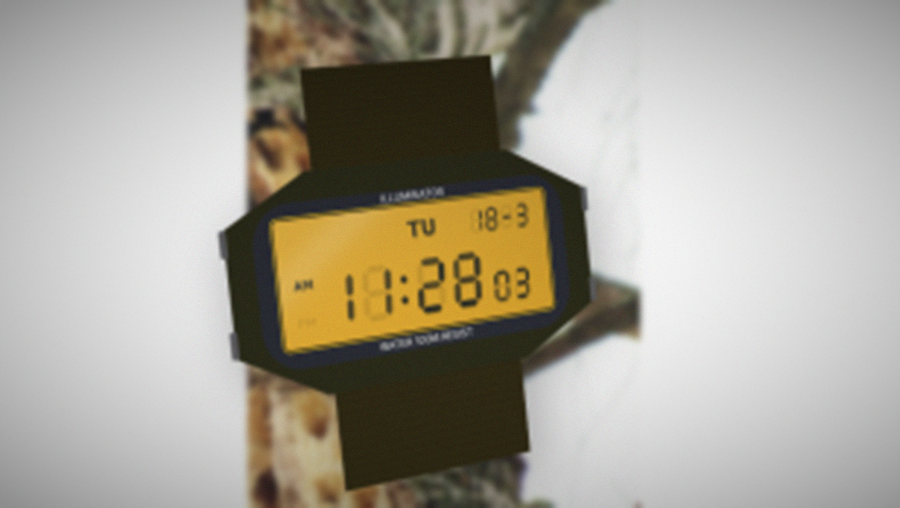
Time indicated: 11:28:03
